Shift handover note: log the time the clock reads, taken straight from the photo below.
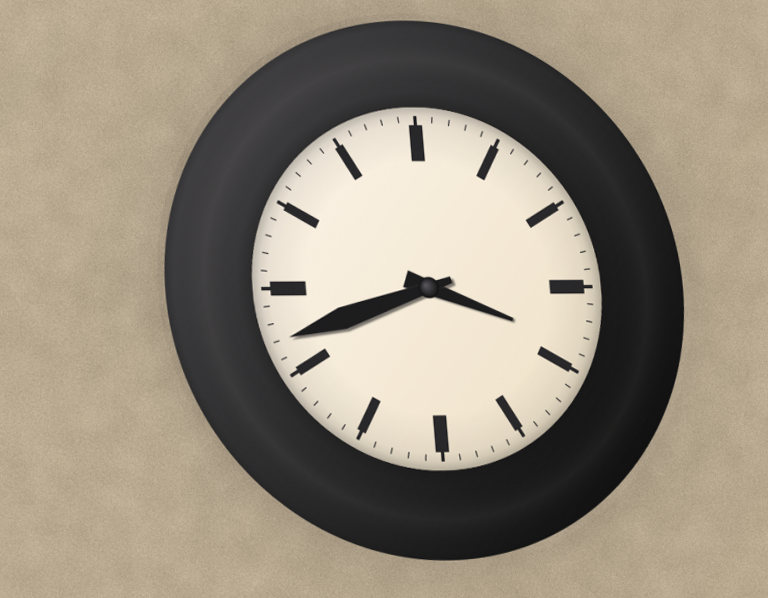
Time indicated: 3:42
